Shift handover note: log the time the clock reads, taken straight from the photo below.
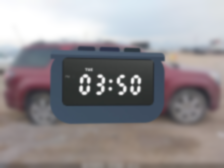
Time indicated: 3:50
